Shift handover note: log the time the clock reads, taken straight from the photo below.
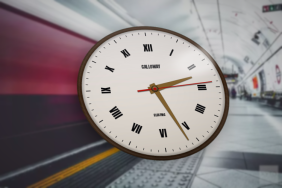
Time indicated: 2:26:14
